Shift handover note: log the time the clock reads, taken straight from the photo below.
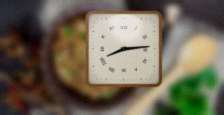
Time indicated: 8:14
